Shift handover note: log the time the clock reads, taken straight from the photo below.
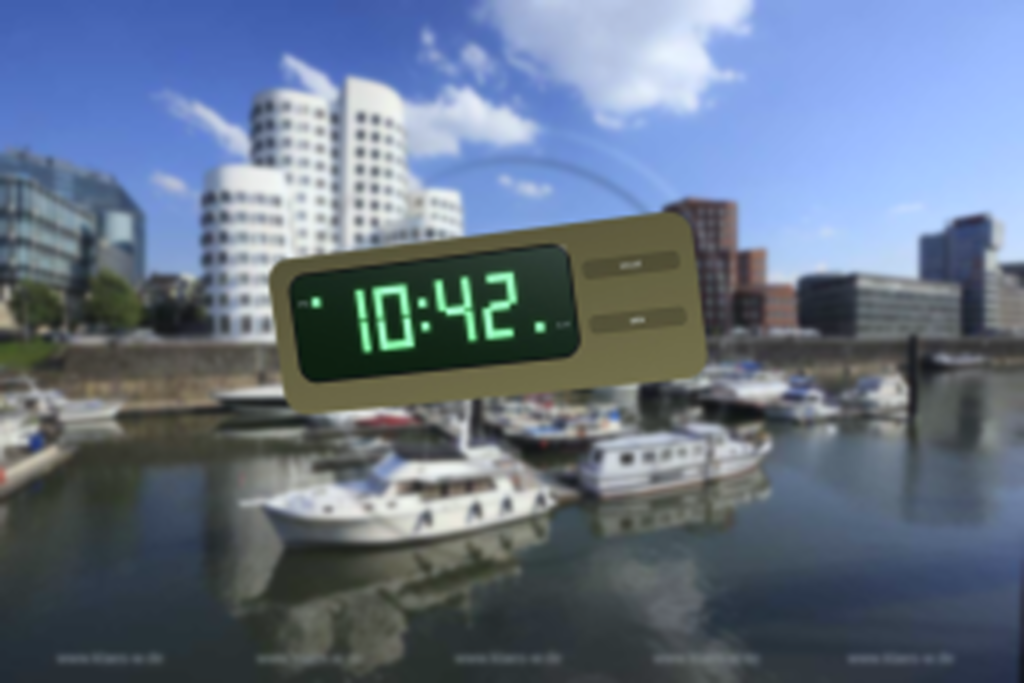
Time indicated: 10:42
